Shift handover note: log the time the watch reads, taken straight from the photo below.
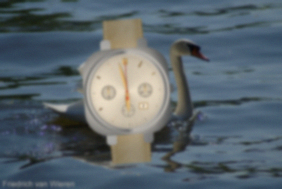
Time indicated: 5:58
